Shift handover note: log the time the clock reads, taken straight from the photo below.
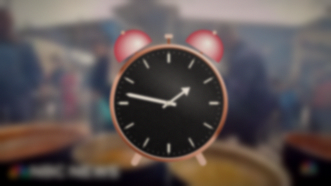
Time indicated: 1:47
